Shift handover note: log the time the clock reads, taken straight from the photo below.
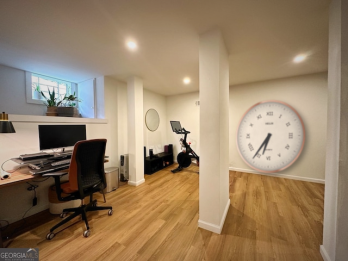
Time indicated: 6:36
